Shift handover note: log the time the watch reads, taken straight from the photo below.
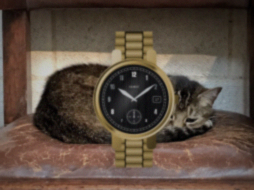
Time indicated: 10:09
